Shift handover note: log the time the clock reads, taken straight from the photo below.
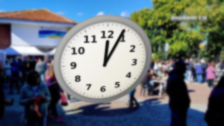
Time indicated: 12:04
